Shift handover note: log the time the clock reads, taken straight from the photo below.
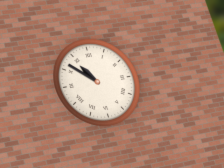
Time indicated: 10:52
